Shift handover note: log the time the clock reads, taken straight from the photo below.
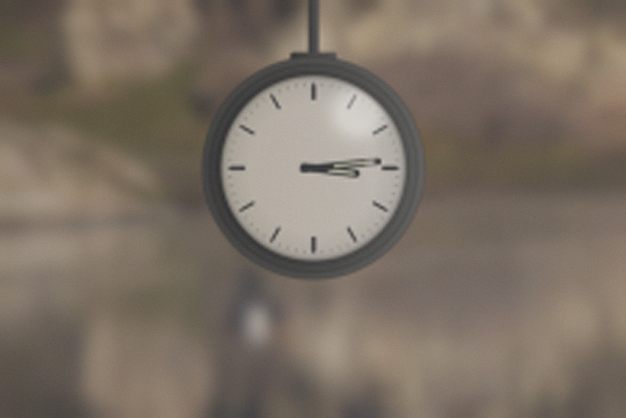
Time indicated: 3:14
